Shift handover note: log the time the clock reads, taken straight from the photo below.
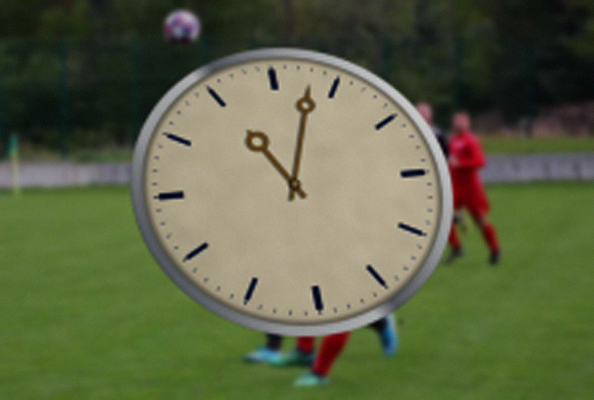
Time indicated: 11:03
